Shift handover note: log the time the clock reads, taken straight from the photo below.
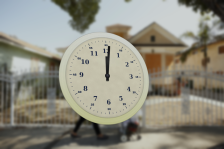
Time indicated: 12:01
